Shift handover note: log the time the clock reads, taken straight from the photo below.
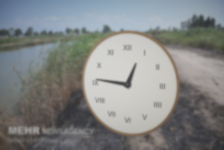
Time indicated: 12:46
